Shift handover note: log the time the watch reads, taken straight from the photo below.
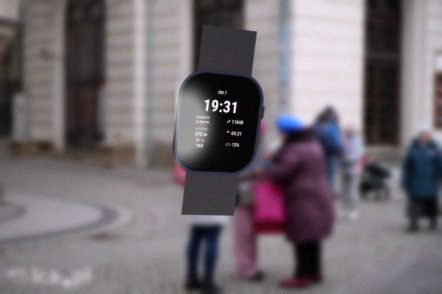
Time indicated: 19:31
